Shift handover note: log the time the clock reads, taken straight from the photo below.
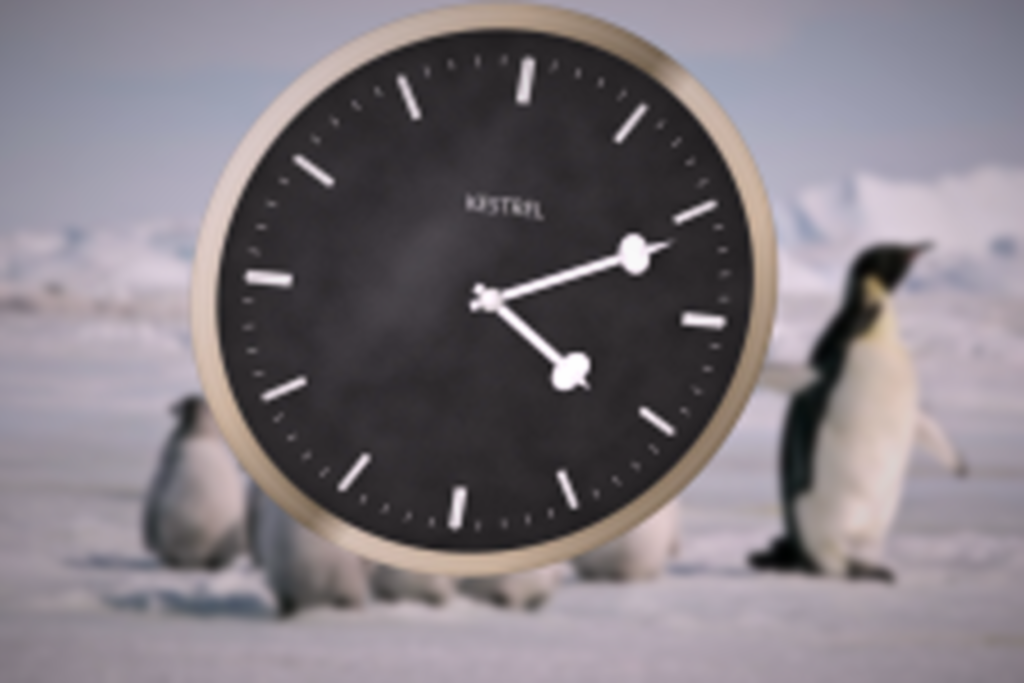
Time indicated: 4:11
